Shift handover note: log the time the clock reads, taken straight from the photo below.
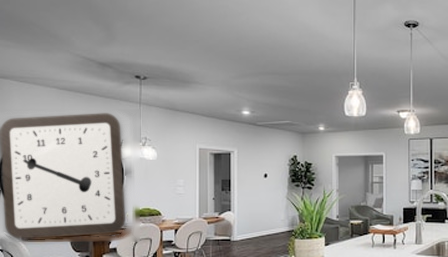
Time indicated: 3:49
